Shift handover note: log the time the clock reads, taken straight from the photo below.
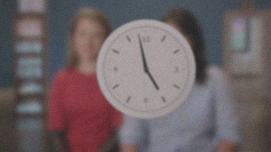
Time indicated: 4:58
